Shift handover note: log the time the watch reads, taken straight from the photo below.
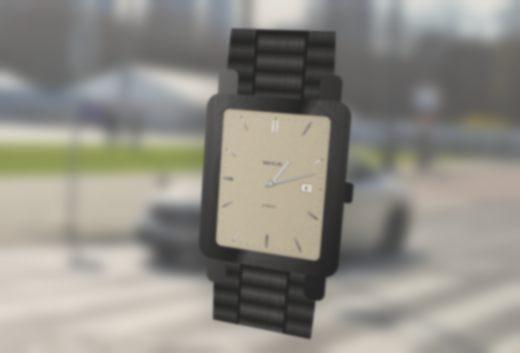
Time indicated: 1:12
